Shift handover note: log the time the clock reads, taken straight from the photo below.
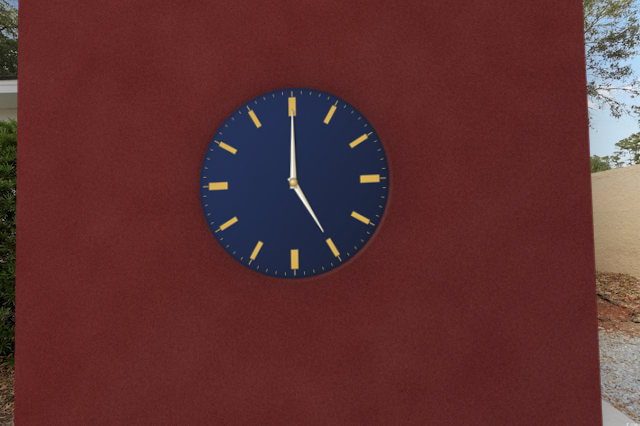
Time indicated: 5:00
